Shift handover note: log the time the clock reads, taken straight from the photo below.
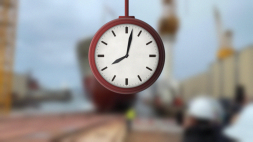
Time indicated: 8:02
